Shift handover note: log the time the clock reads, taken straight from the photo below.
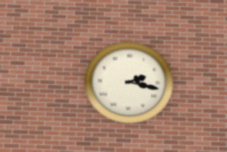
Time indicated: 2:17
